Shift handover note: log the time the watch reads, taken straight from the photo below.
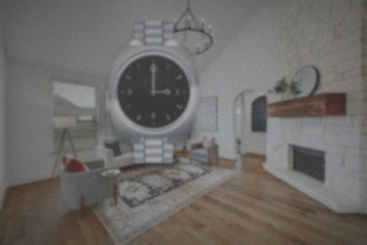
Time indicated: 3:00
